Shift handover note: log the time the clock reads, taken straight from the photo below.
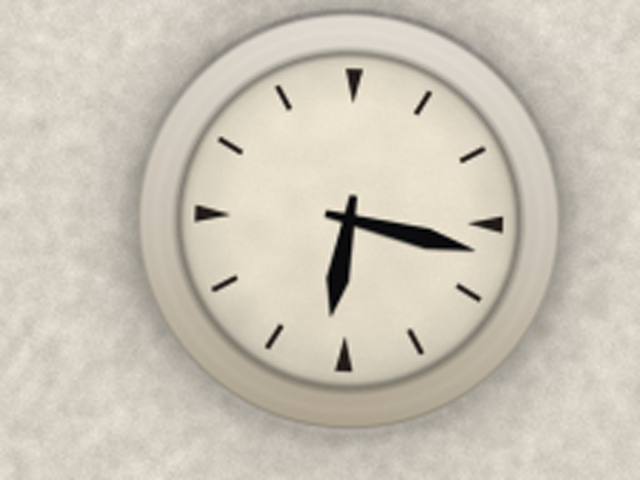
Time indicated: 6:17
